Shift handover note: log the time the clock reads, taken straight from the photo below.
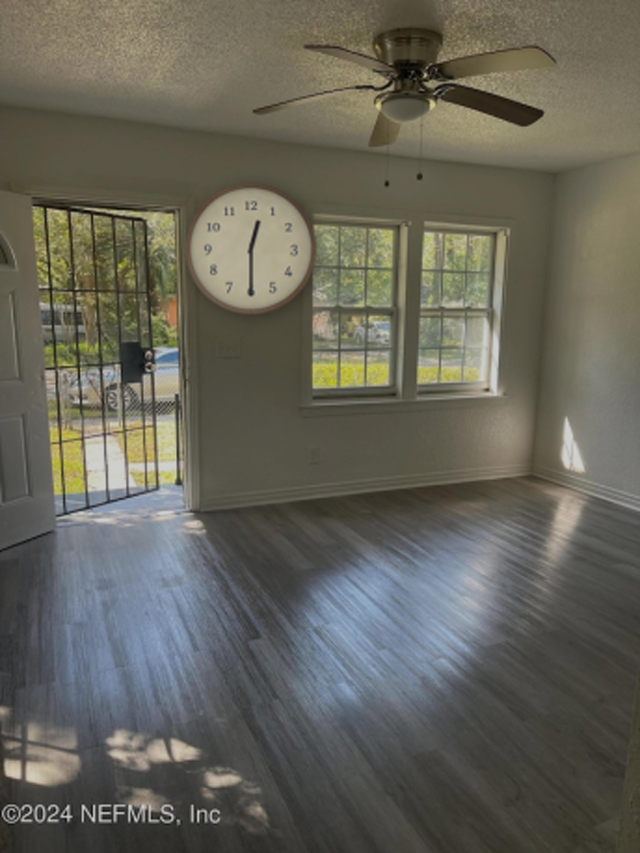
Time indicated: 12:30
